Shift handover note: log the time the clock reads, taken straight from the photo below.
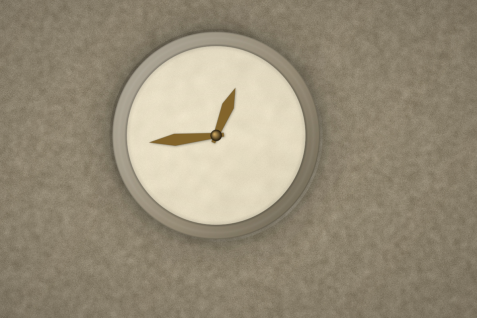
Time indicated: 12:44
